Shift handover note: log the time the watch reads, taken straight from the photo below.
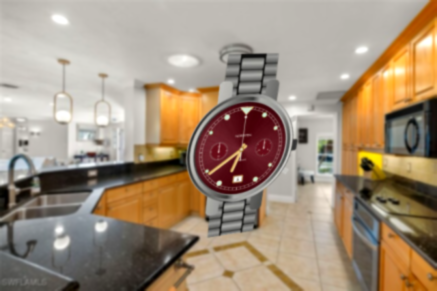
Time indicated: 6:39
